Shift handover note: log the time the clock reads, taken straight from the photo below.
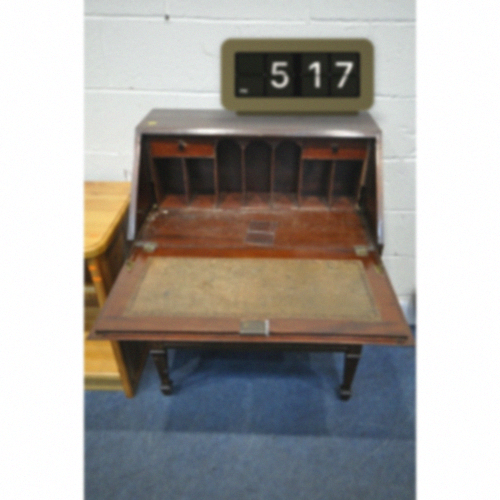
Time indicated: 5:17
